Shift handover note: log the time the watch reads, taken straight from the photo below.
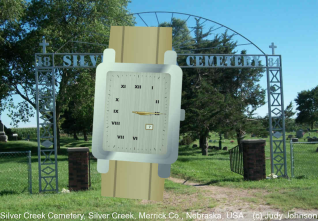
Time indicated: 3:15
